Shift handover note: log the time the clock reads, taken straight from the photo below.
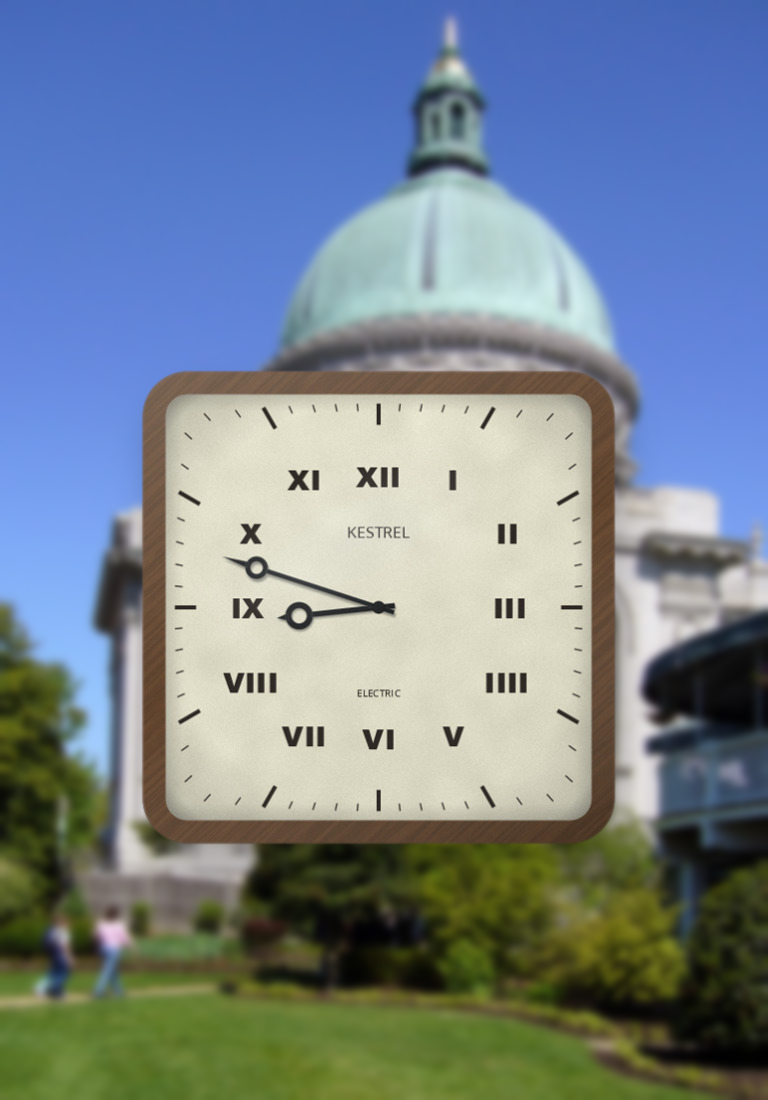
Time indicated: 8:48
